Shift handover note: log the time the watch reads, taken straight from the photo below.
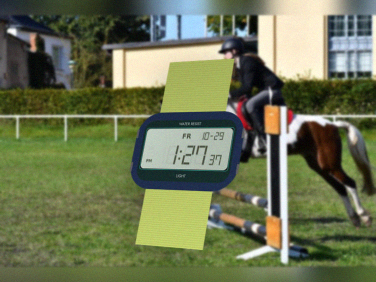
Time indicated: 1:27:37
